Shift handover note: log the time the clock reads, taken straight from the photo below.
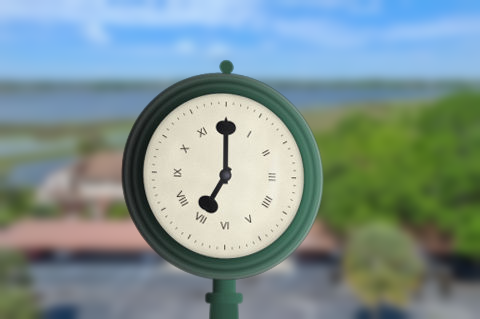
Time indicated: 7:00
